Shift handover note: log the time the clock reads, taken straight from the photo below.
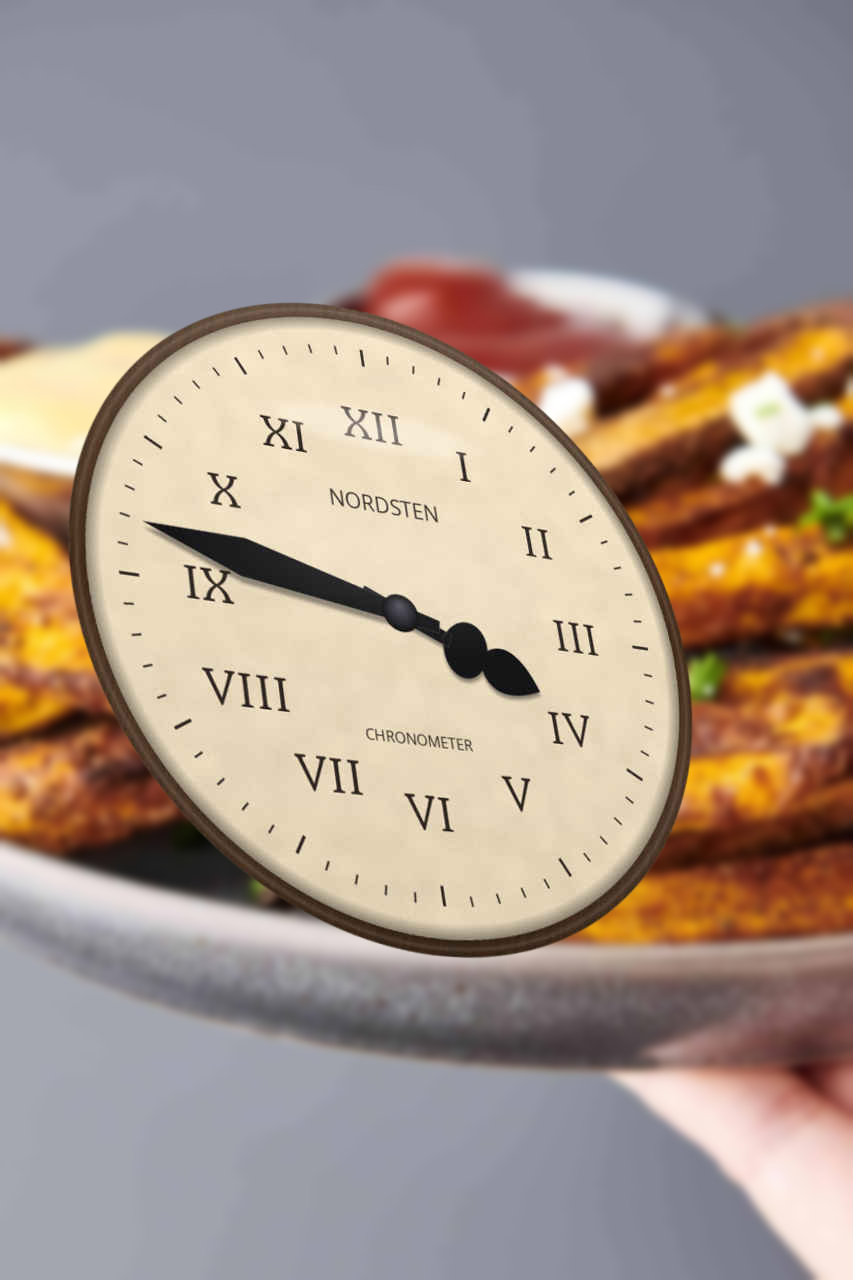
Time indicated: 3:47
